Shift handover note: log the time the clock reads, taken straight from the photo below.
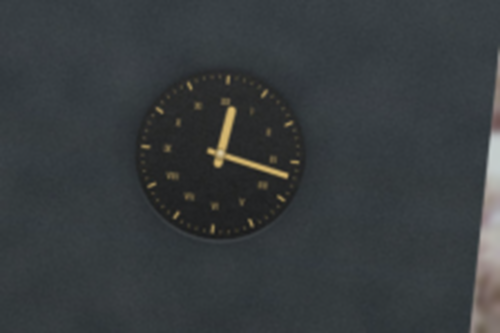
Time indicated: 12:17
